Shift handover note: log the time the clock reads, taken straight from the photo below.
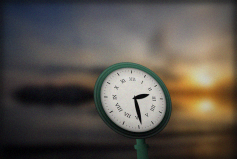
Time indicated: 2:29
